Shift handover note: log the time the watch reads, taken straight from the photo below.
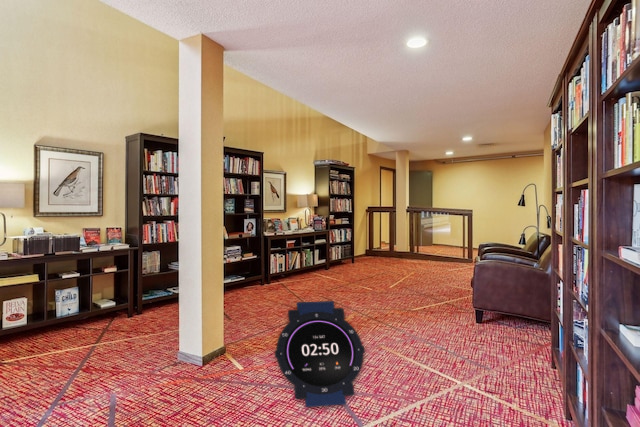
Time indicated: 2:50
